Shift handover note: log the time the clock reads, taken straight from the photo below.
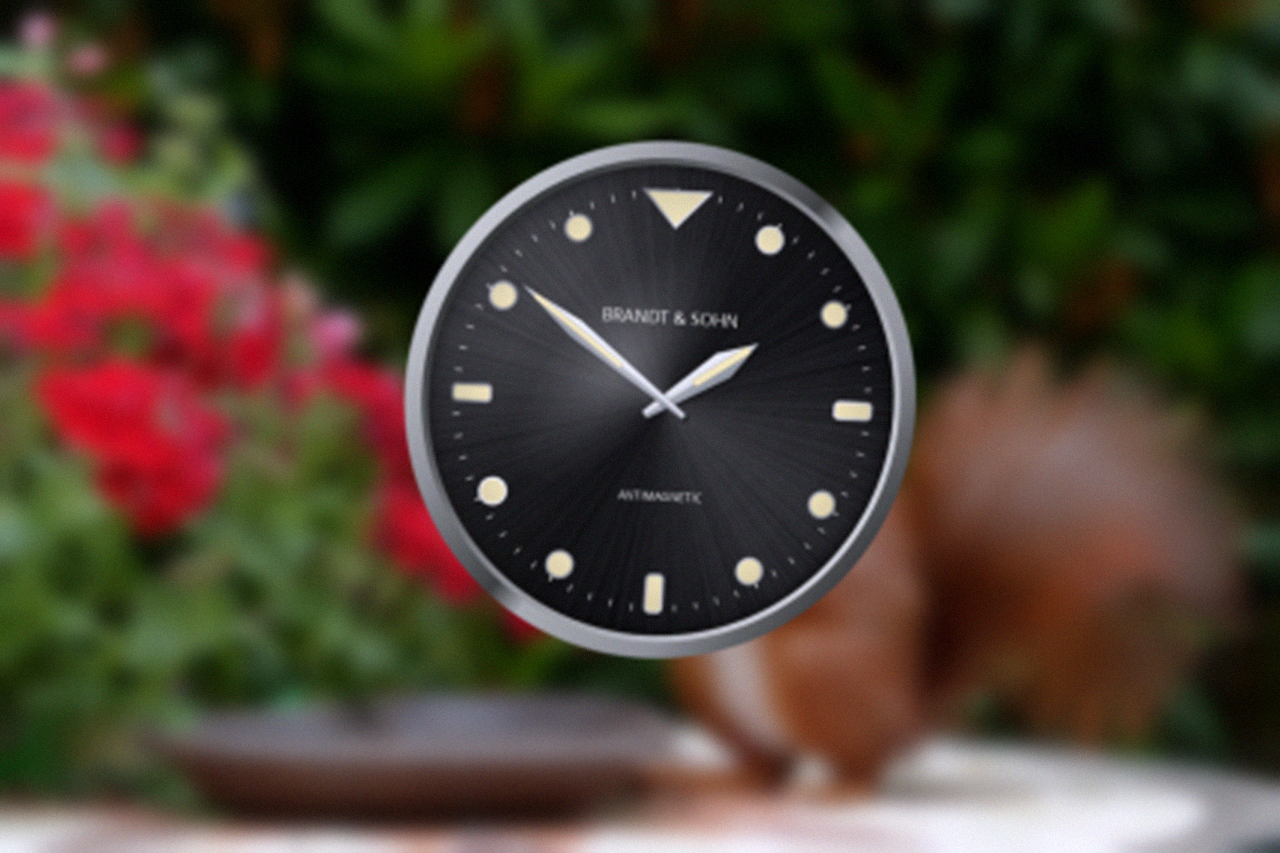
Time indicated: 1:51
